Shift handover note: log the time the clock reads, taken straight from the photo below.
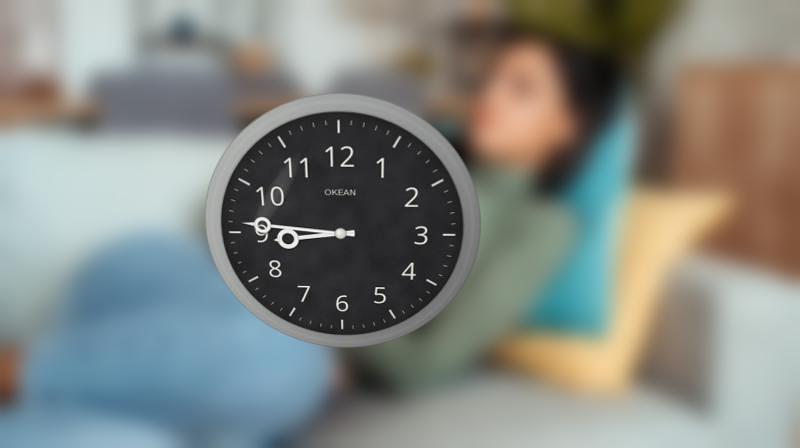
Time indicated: 8:46
